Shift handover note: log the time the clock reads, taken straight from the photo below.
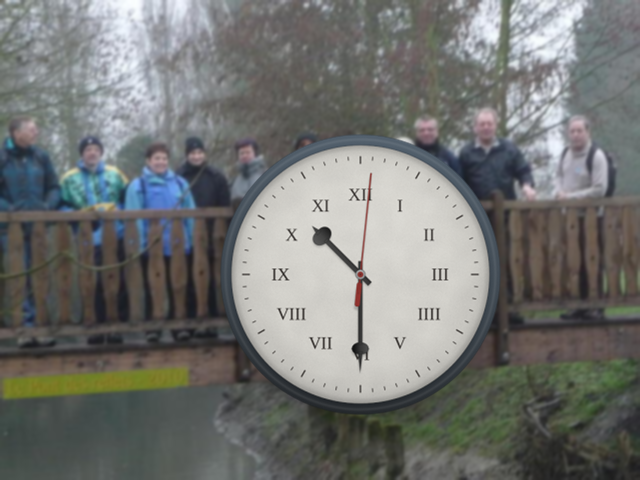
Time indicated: 10:30:01
